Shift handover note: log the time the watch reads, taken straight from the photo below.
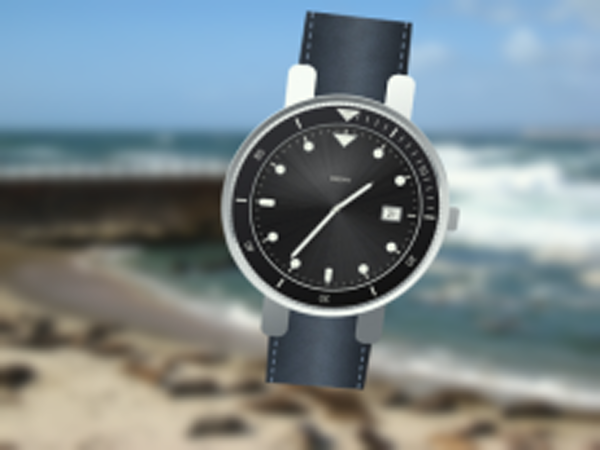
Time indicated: 1:36
